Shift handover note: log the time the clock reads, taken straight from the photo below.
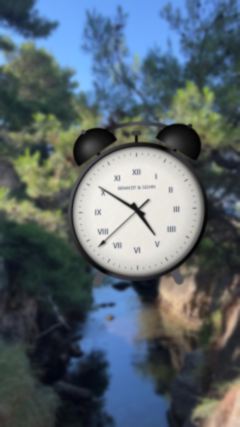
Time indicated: 4:50:38
